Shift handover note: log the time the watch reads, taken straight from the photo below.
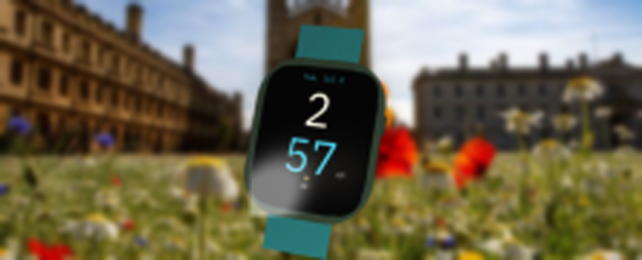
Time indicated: 2:57
